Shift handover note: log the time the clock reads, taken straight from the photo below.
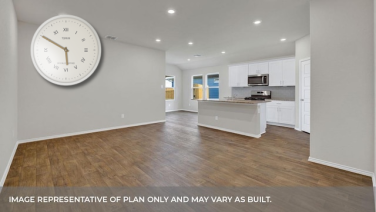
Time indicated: 5:50
